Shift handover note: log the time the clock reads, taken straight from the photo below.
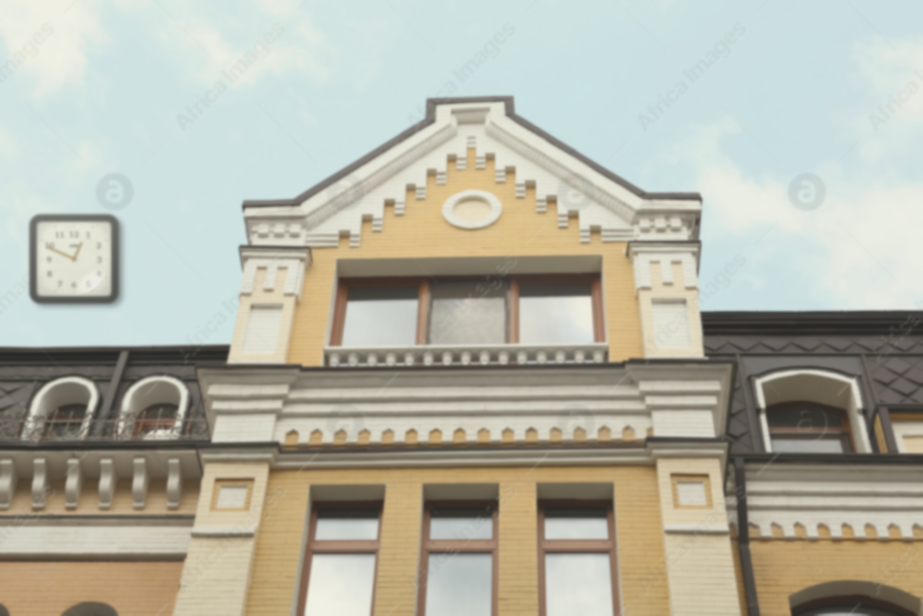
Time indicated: 12:49
